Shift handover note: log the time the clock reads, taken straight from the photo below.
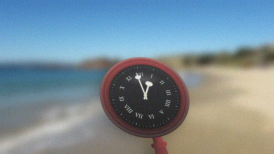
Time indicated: 12:59
